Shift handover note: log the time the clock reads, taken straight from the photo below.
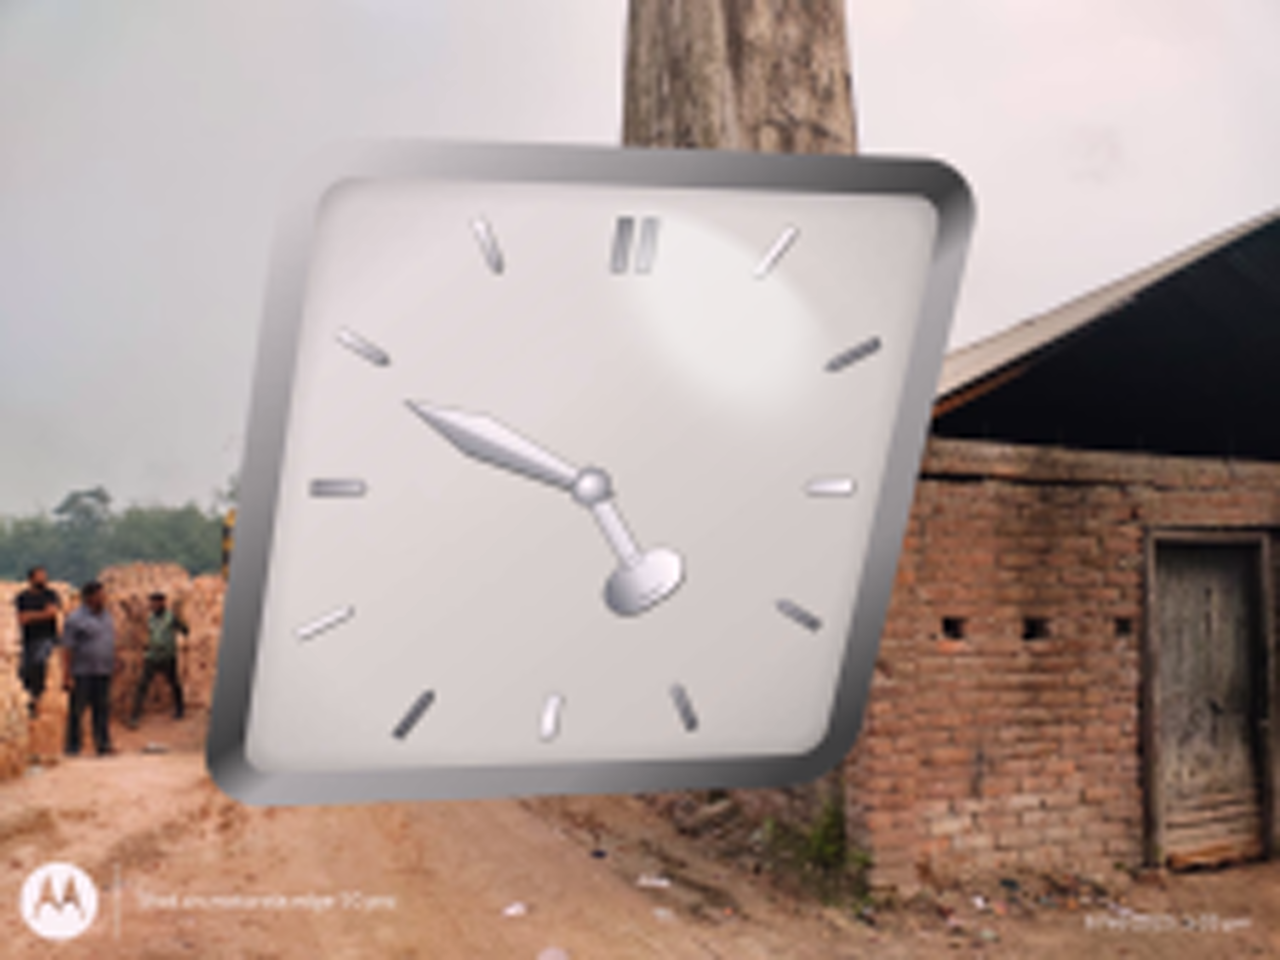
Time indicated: 4:49
